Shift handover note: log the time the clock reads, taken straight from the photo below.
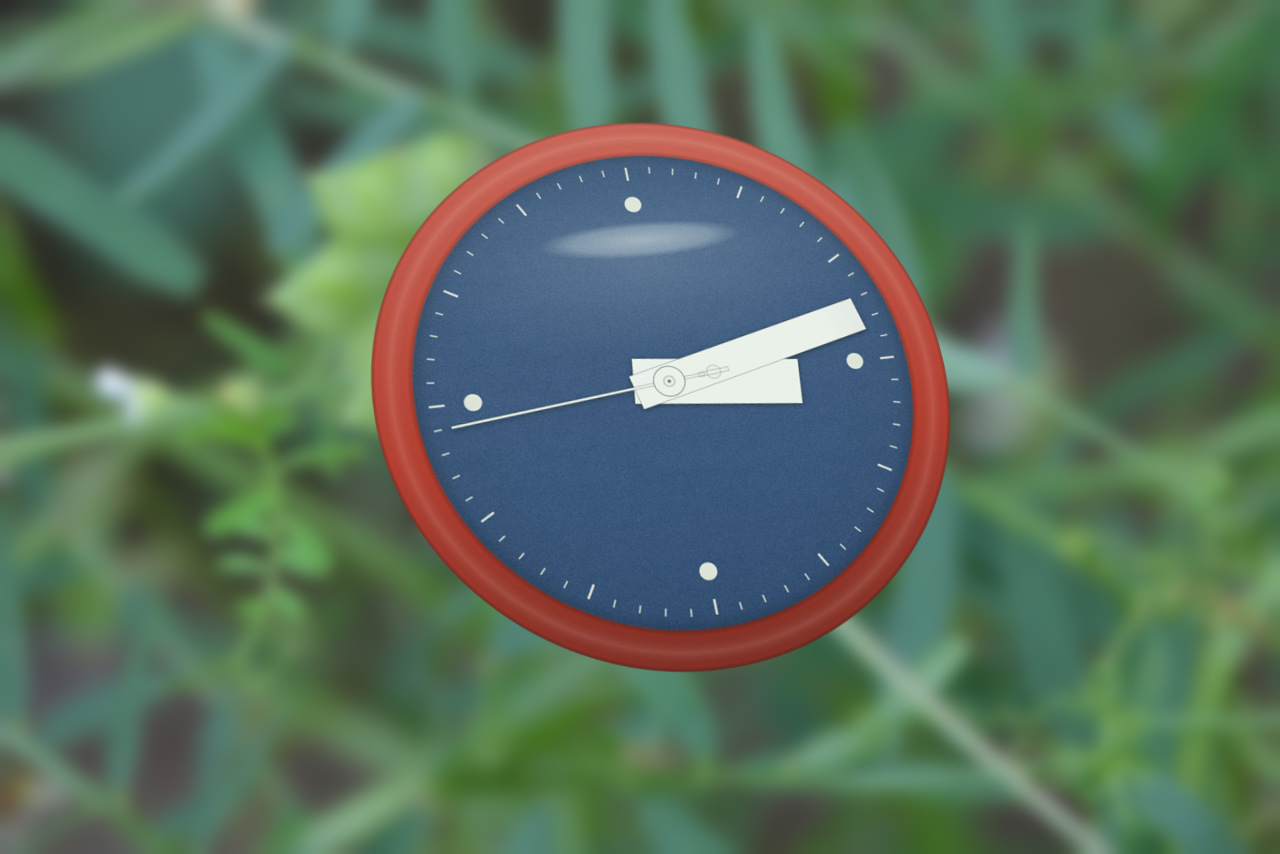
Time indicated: 3:12:44
